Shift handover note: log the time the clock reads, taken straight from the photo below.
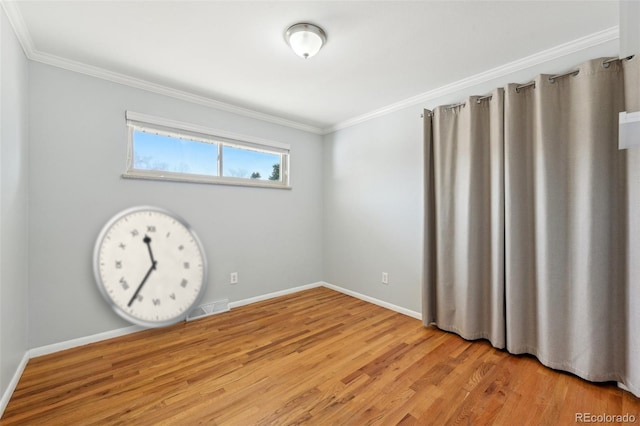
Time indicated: 11:36
